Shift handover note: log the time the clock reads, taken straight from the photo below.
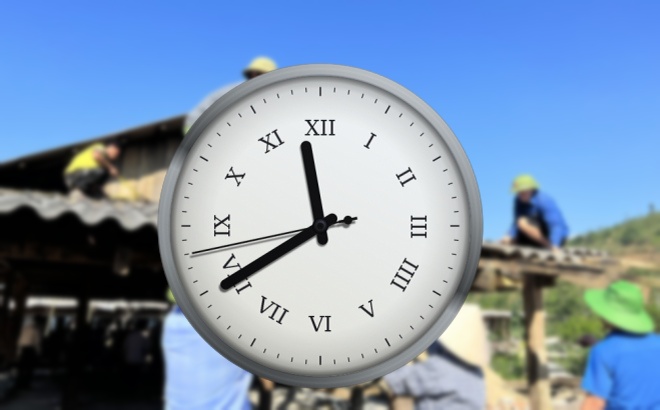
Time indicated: 11:39:43
